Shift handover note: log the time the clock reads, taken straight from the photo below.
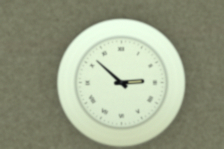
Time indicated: 2:52
